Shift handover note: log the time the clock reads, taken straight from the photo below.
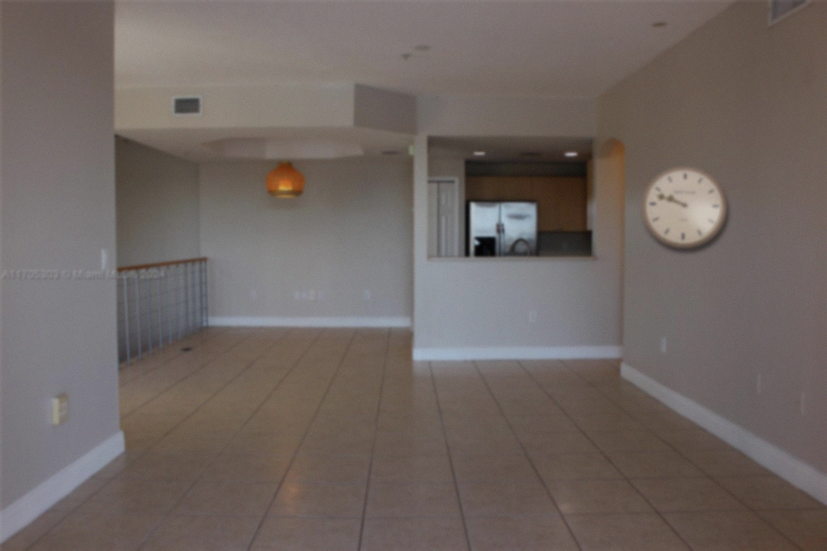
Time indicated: 9:48
